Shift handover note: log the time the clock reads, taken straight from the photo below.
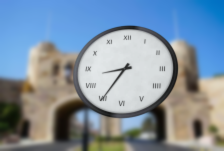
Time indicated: 8:35
